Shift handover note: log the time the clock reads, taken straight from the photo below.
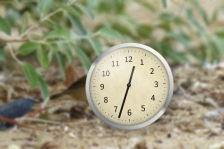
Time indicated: 12:33
